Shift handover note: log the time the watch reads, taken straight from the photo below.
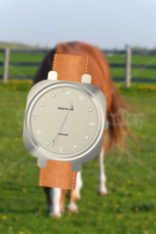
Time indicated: 12:33
